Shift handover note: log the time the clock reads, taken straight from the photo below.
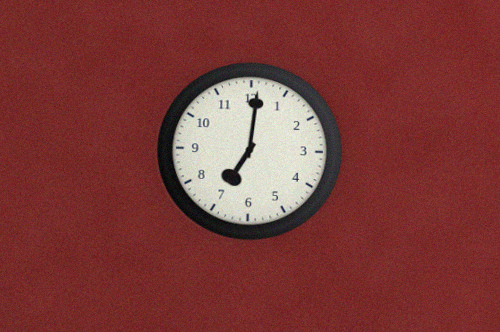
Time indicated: 7:01
